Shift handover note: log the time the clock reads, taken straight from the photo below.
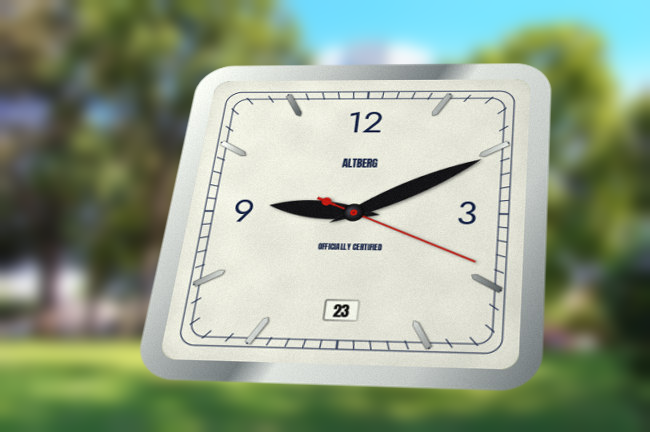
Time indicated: 9:10:19
